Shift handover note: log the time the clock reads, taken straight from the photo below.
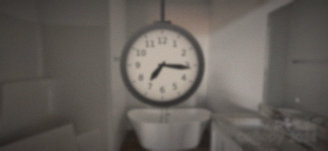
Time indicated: 7:16
